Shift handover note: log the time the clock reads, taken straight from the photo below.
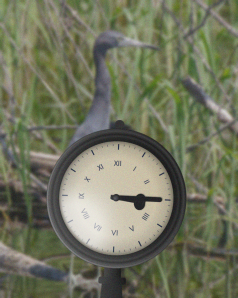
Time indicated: 3:15
